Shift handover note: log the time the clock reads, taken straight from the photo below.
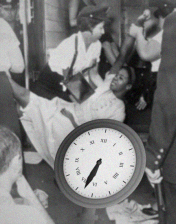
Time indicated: 6:33
